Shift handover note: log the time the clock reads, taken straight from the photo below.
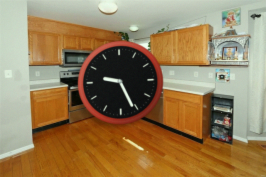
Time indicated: 9:26
